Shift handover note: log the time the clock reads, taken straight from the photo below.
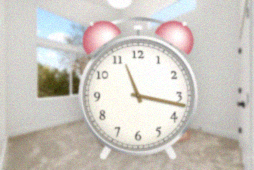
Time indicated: 11:17
